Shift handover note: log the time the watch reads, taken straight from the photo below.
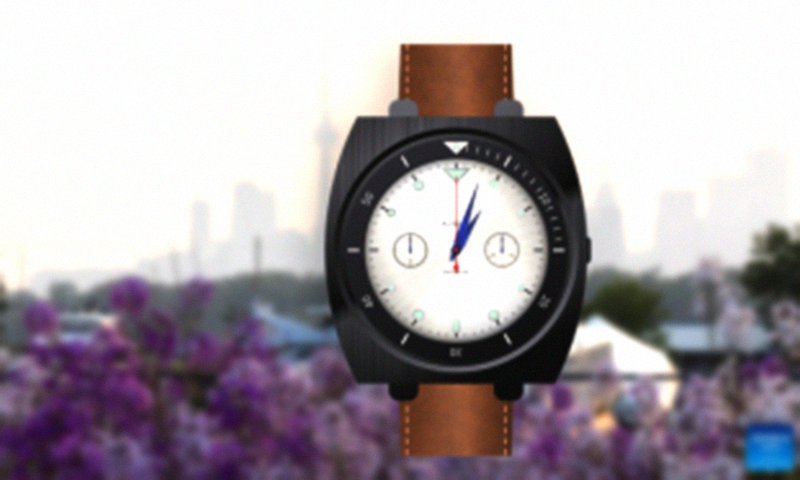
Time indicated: 1:03
